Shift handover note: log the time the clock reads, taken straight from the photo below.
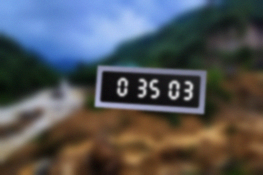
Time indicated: 0:35:03
